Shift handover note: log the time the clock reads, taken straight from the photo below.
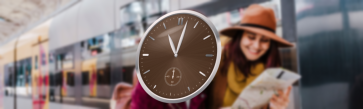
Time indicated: 11:02
